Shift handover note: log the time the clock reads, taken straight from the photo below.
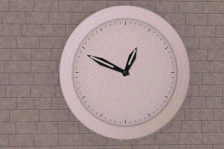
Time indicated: 12:49
